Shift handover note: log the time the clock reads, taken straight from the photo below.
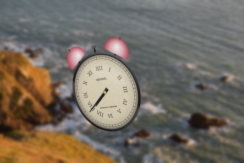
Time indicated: 7:39
